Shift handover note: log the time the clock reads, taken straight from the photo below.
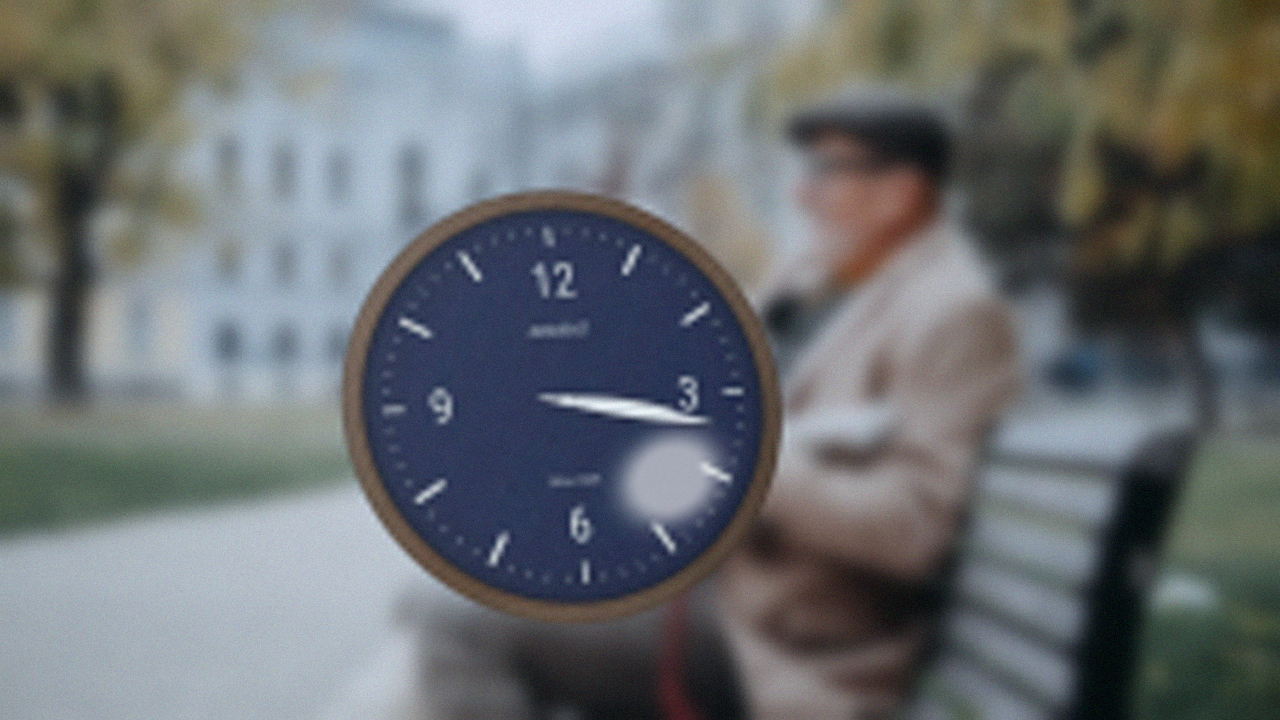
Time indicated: 3:17
